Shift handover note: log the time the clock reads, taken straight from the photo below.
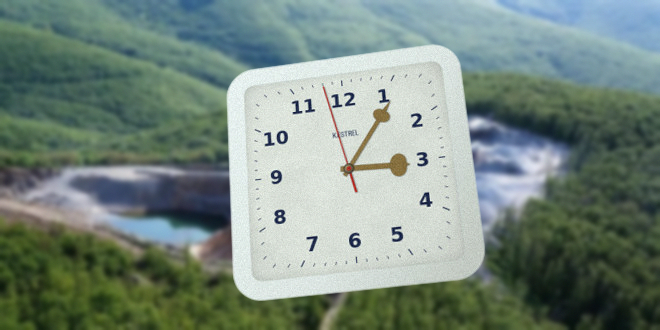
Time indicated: 3:05:58
